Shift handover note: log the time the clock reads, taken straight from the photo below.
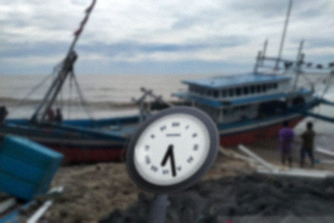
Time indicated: 6:27
